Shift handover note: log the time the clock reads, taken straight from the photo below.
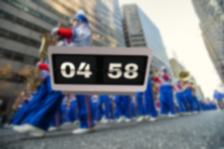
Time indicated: 4:58
